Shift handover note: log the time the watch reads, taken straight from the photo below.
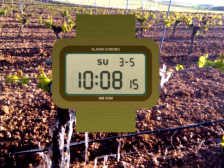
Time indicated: 10:08:15
